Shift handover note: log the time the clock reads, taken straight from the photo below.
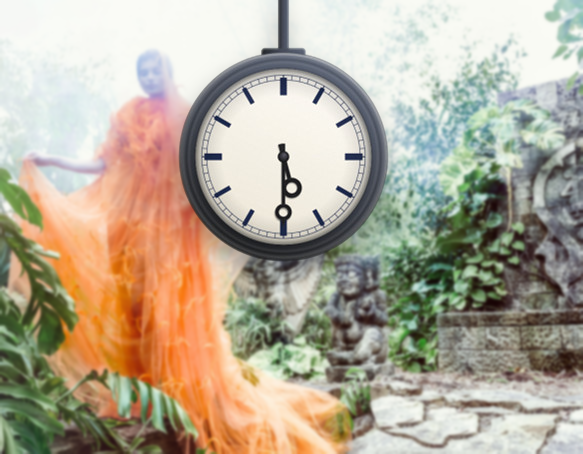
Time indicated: 5:30
